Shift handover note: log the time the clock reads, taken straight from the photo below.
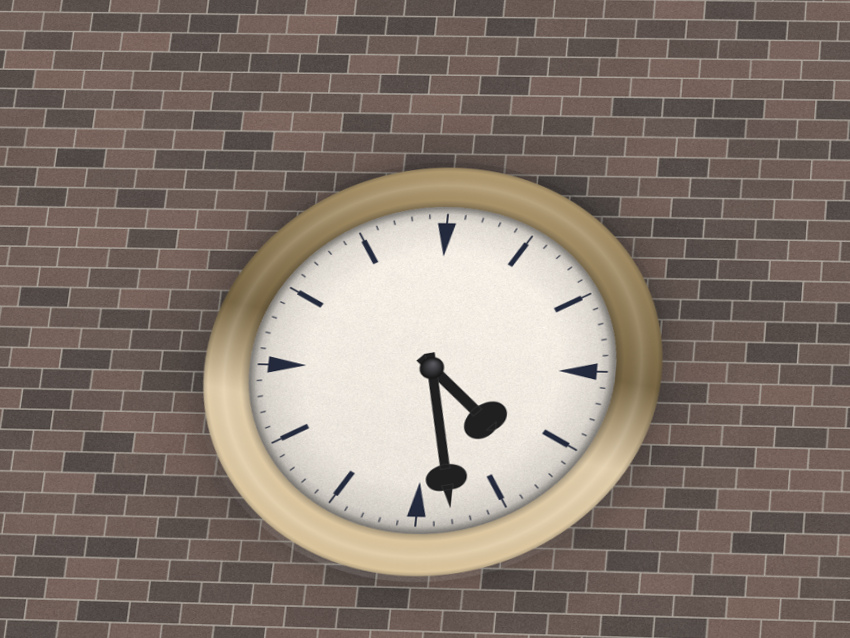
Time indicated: 4:28
